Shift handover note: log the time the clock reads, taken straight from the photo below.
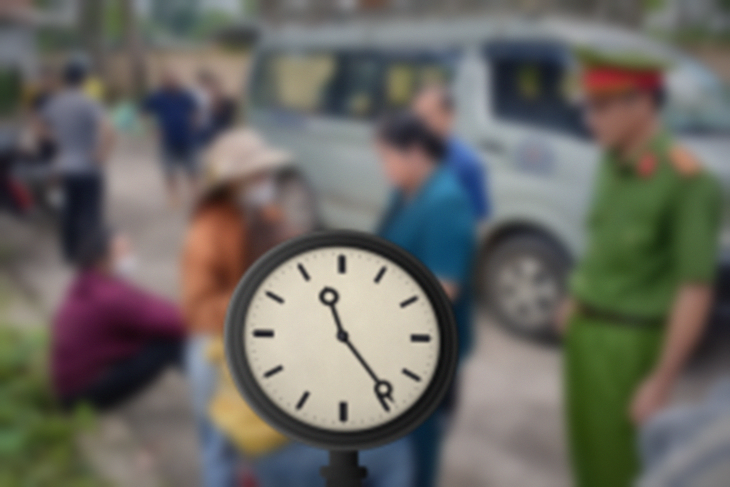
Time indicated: 11:24
